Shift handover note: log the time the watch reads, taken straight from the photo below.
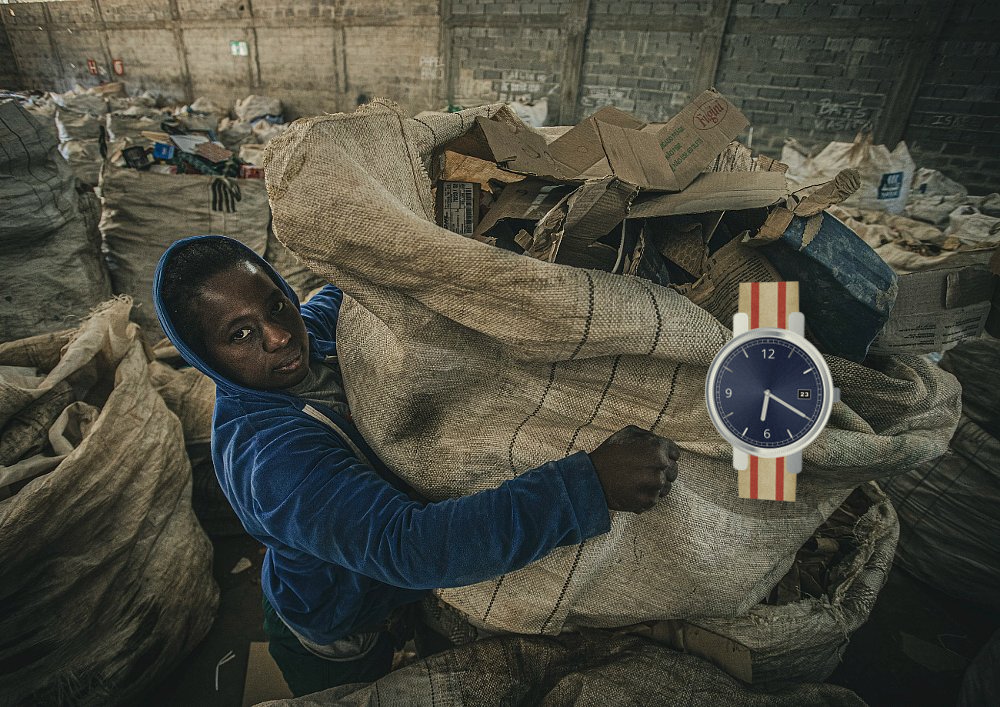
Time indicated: 6:20
